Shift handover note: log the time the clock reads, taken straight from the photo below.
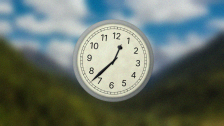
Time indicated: 12:37
